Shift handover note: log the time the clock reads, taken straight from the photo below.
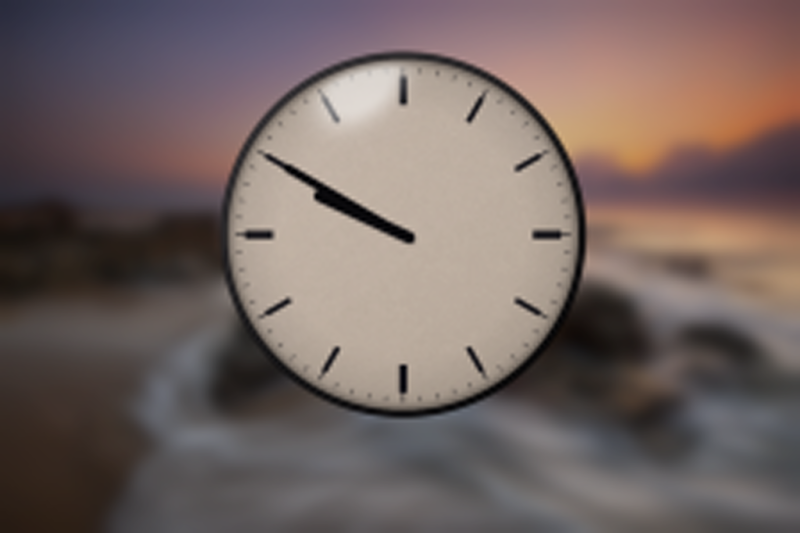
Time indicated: 9:50
